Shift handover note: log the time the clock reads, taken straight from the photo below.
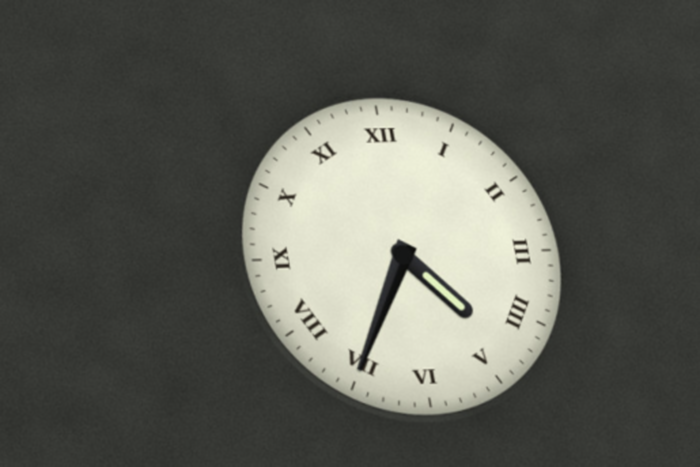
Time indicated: 4:35
